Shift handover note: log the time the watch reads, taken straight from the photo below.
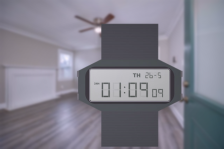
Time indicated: 1:09:09
